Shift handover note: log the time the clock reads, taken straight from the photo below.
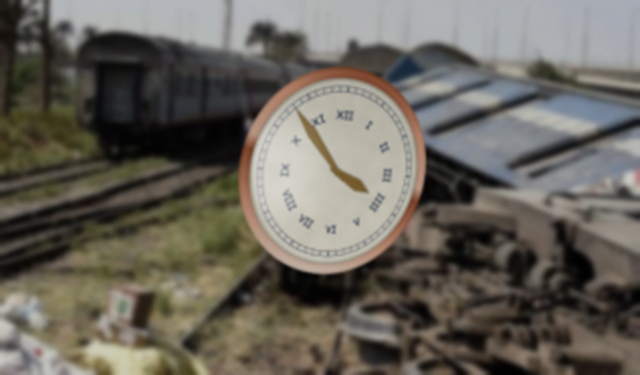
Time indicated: 3:53
